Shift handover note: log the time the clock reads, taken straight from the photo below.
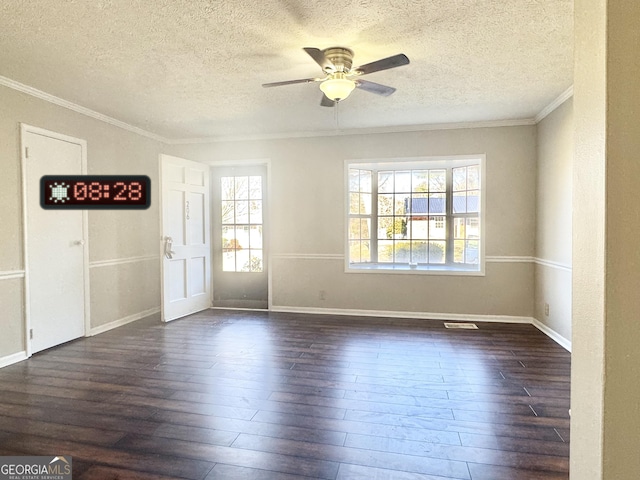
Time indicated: 8:28
